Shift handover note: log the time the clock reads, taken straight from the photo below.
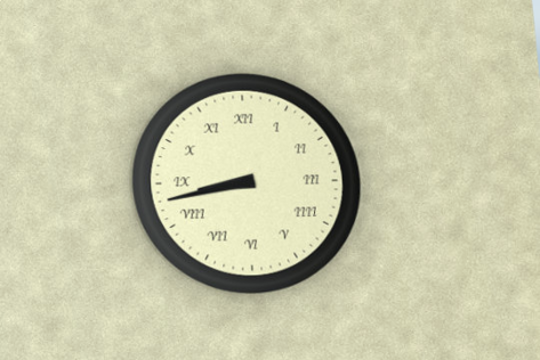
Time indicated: 8:43
